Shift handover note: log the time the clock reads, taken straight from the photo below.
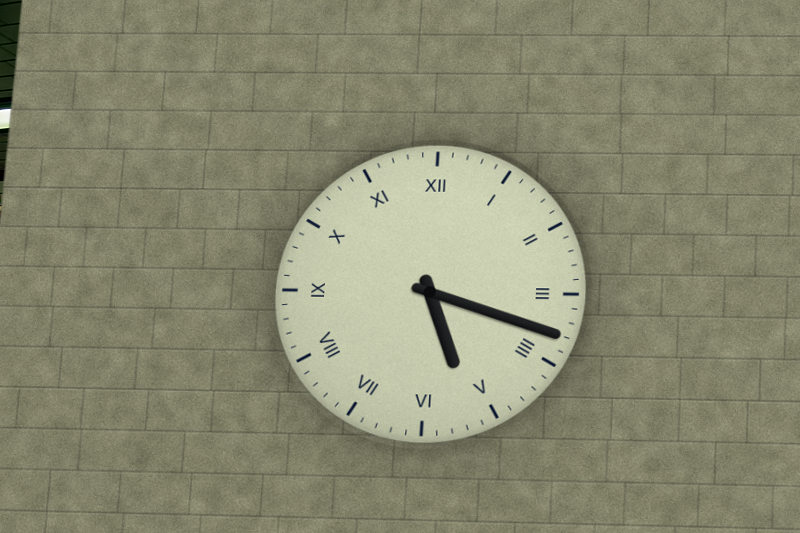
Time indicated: 5:18
